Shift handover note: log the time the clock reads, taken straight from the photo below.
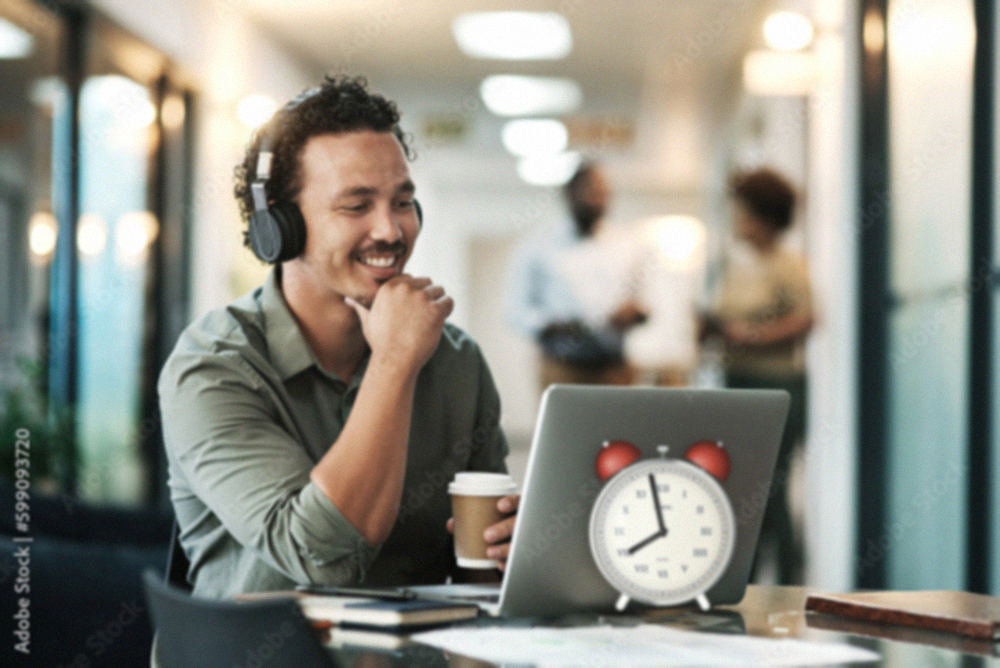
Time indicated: 7:58
